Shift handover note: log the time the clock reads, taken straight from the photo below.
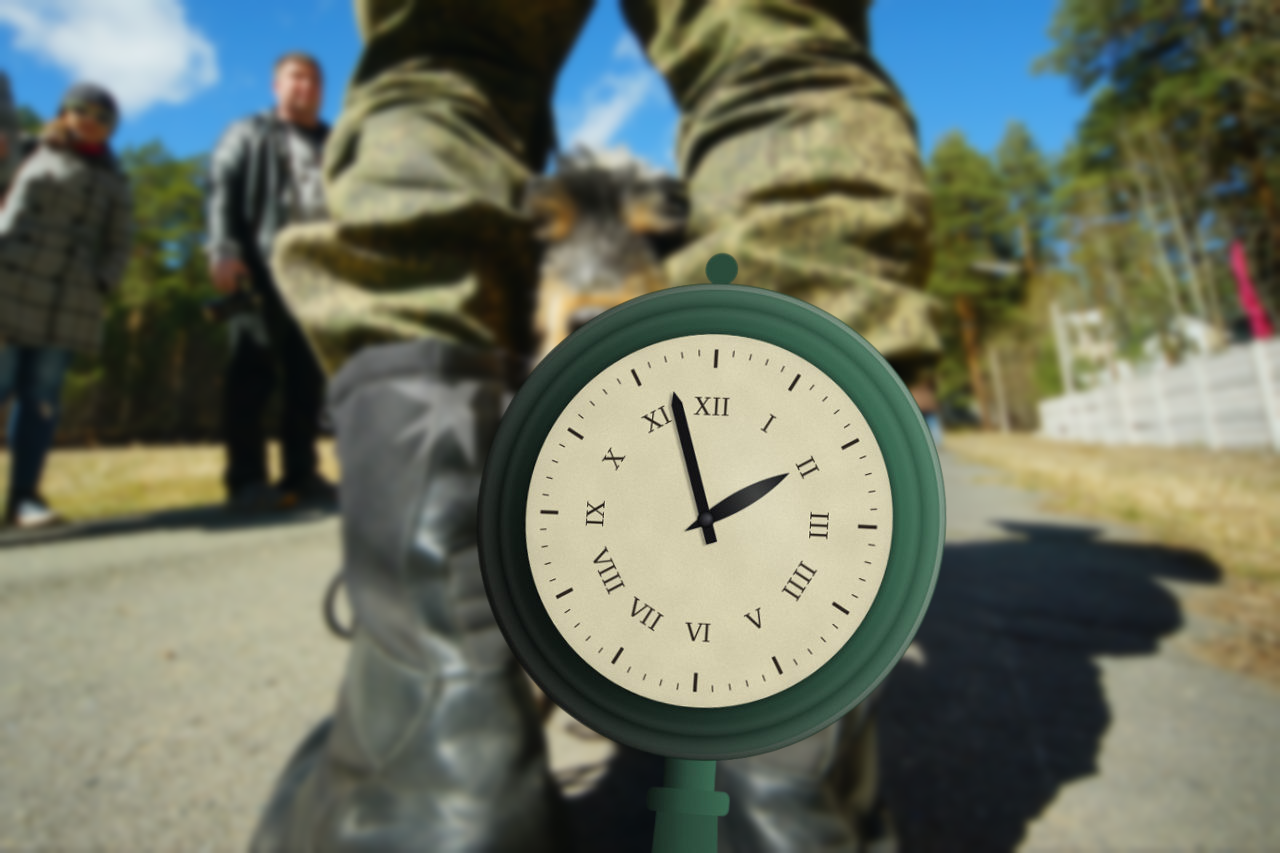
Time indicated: 1:57
